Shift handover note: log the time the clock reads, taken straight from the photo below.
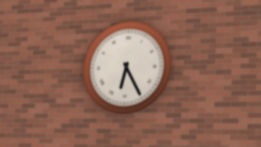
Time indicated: 6:25
